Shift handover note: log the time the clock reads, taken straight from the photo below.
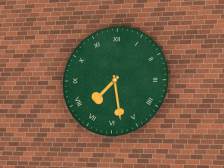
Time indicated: 7:28
